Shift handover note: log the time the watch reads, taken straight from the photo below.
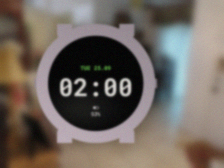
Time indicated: 2:00
